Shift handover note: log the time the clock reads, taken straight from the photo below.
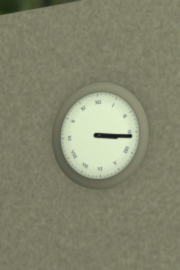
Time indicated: 3:16
